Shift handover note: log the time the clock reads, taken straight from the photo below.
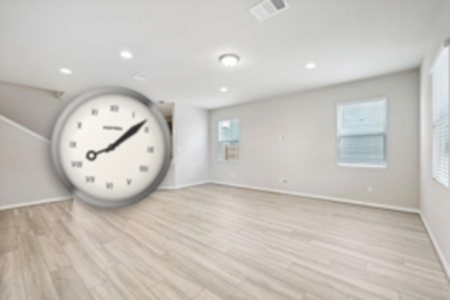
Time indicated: 8:08
